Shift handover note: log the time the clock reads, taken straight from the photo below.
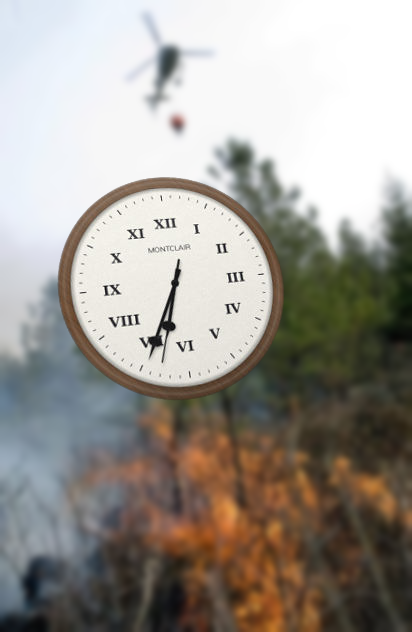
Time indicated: 6:34:33
